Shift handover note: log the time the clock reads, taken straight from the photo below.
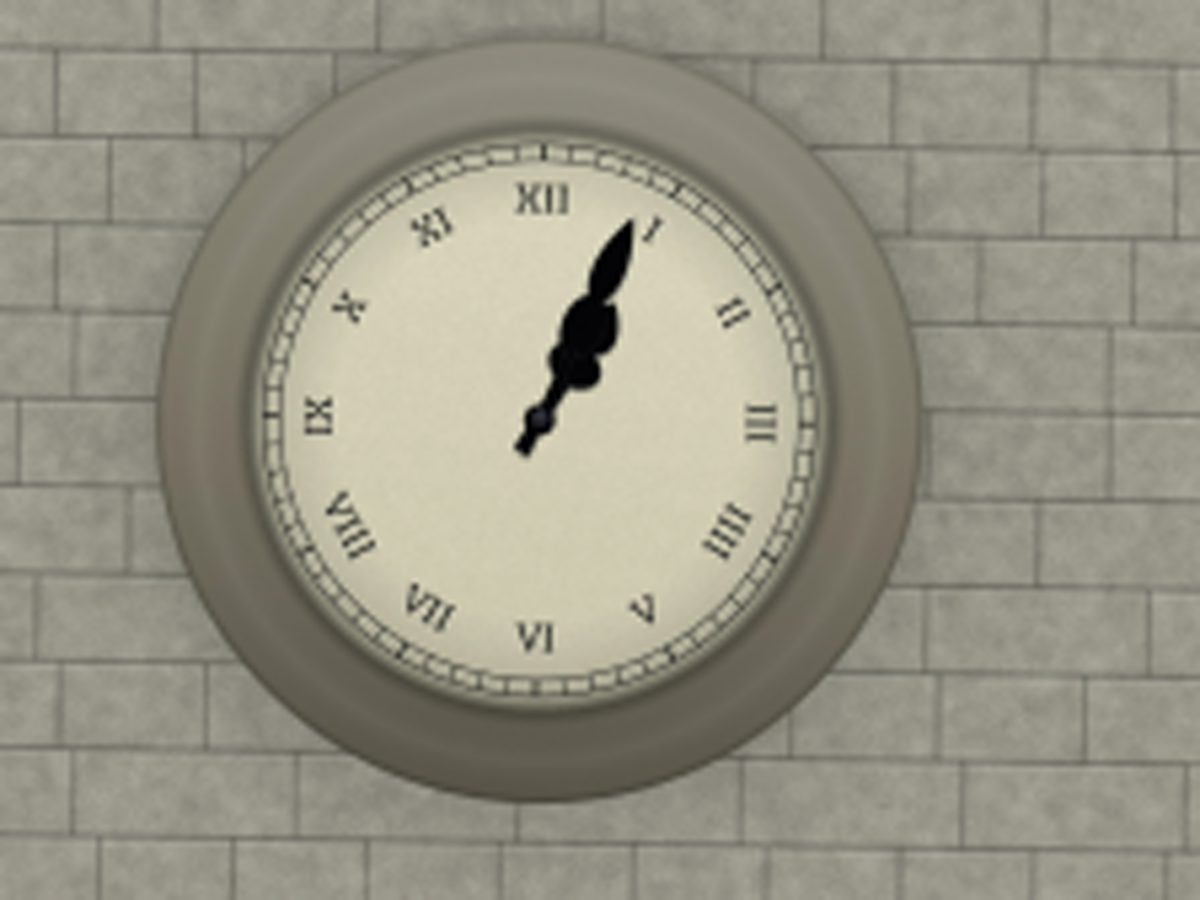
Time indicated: 1:04
